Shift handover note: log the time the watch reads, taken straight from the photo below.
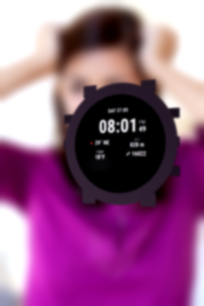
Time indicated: 8:01
